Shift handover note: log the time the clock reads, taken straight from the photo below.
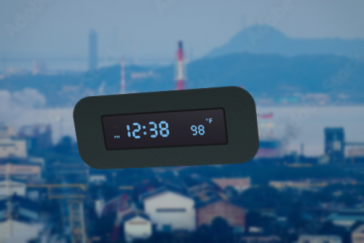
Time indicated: 12:38
